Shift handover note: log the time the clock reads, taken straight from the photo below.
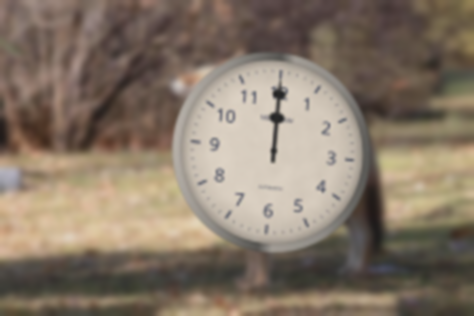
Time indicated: 12:00
